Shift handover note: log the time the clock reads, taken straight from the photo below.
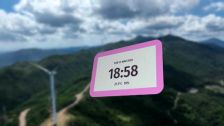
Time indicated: 18:58
